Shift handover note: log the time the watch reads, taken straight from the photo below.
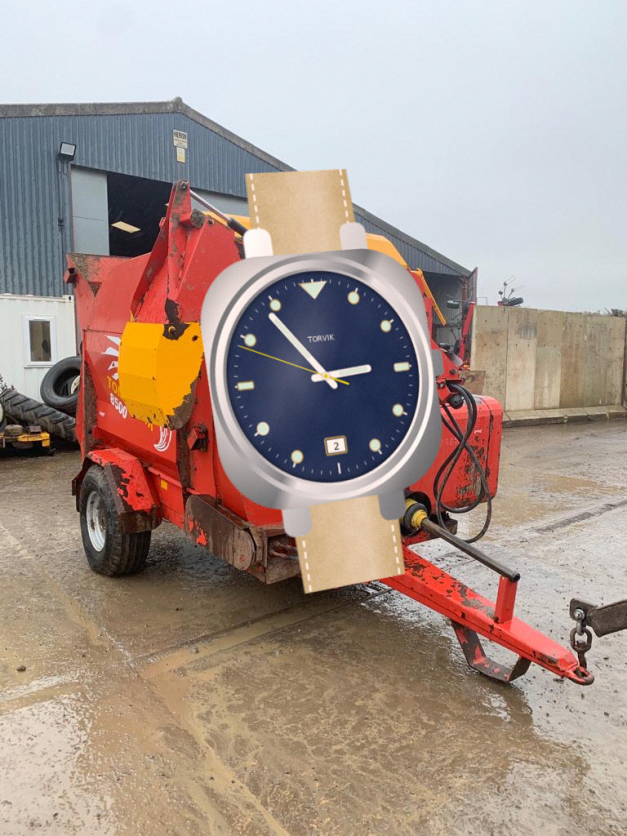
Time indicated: 2:53:49
